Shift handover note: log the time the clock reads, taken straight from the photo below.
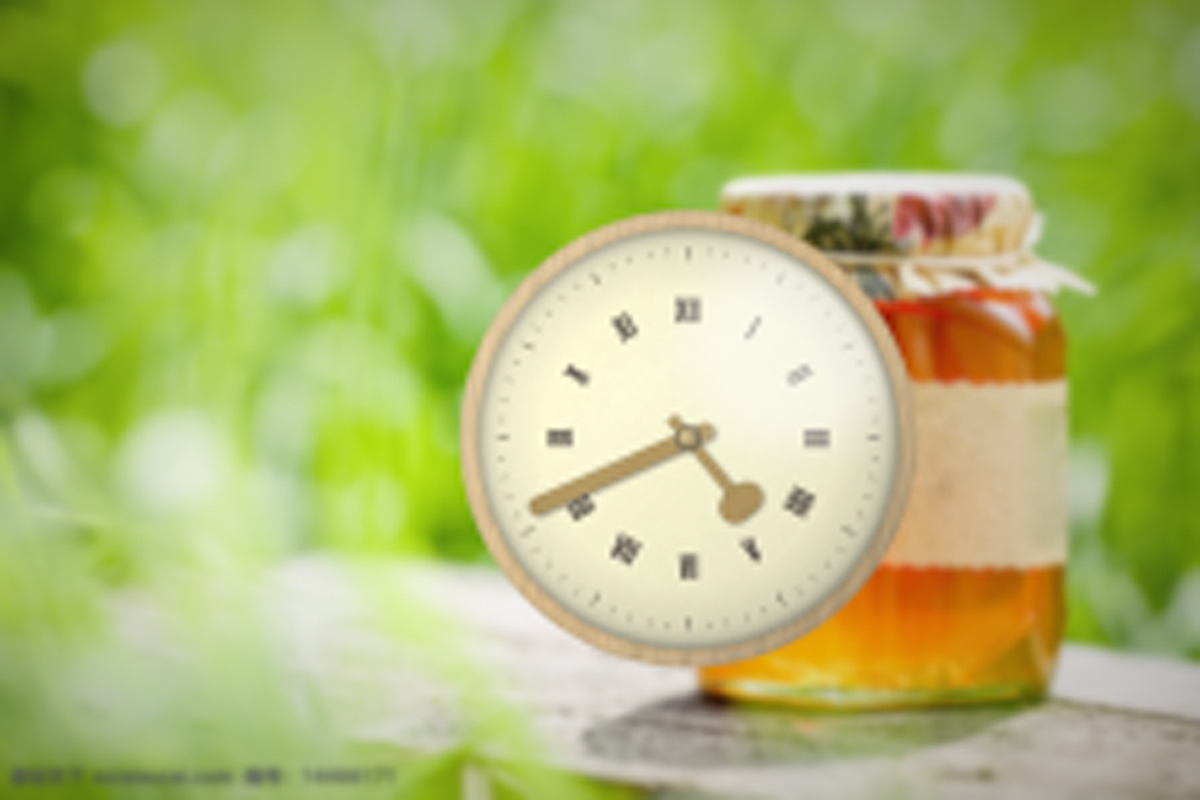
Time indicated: 4:41
